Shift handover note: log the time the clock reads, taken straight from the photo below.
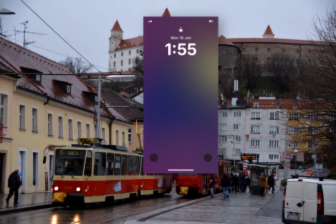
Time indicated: 1:55
